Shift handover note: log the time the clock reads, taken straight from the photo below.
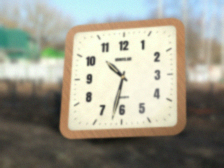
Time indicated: 10:32
